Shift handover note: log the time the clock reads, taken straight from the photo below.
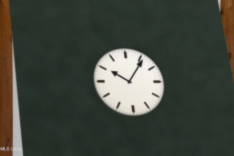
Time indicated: 10:06
